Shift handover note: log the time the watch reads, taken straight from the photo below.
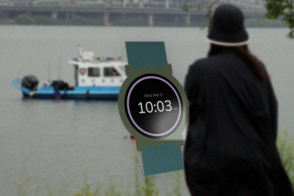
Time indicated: 10:03
